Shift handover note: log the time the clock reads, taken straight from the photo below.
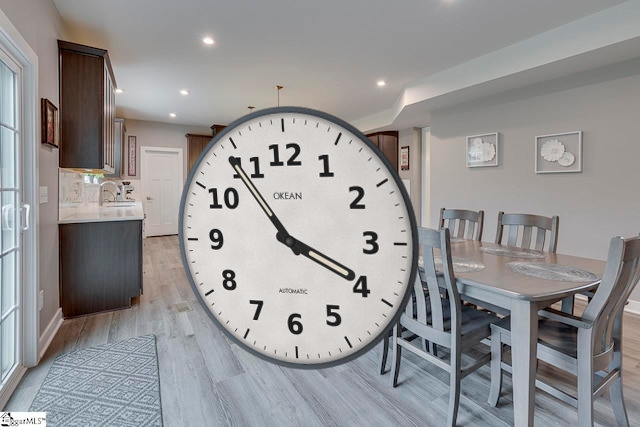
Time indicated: 3:54
